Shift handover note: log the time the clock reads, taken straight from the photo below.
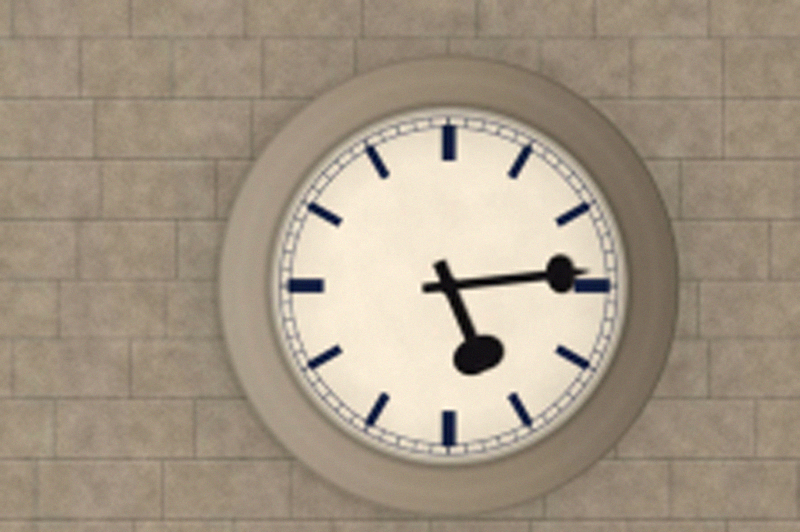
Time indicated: 5:14
